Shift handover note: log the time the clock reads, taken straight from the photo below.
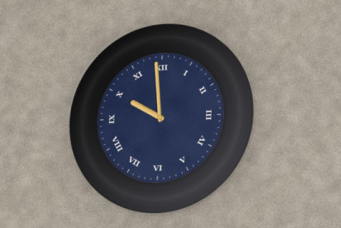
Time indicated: 9:59
